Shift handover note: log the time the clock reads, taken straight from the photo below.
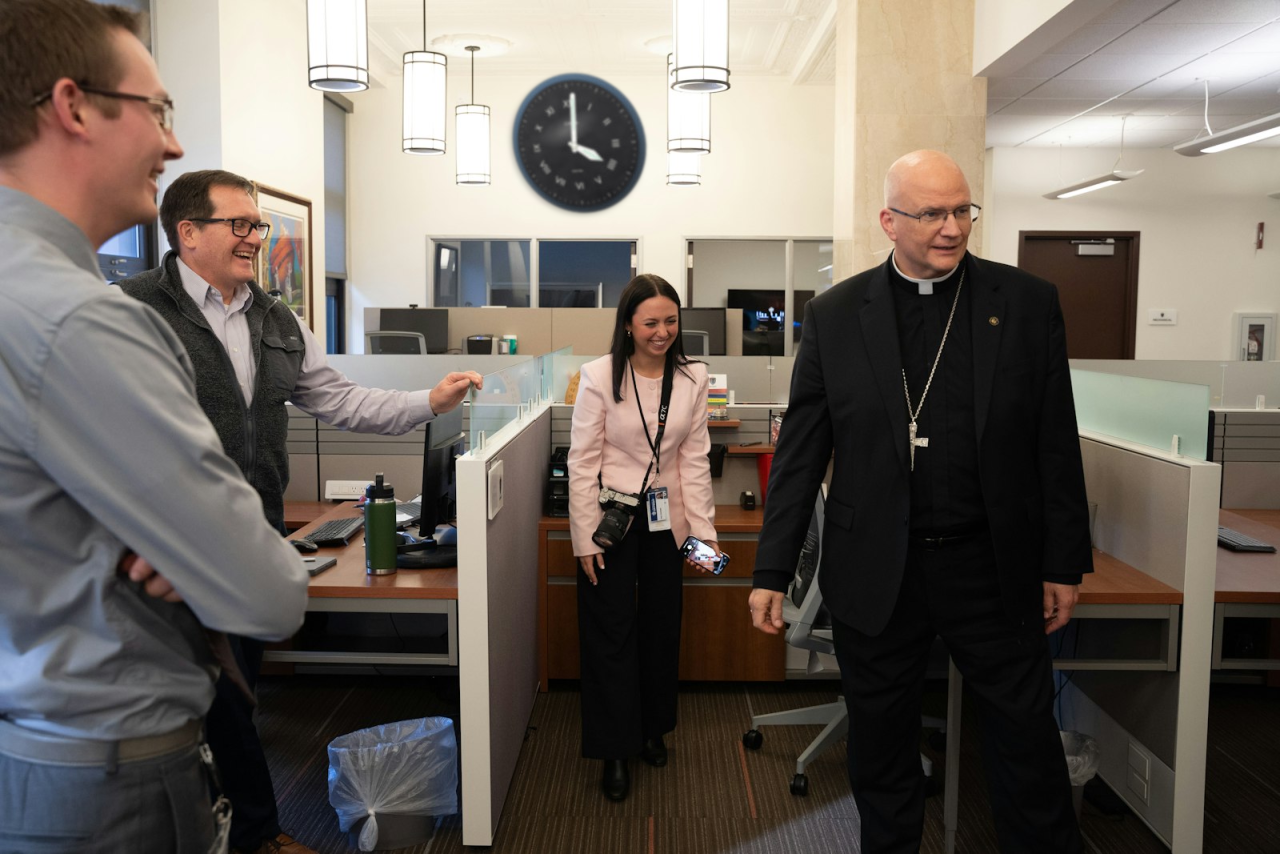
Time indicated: 4:01
